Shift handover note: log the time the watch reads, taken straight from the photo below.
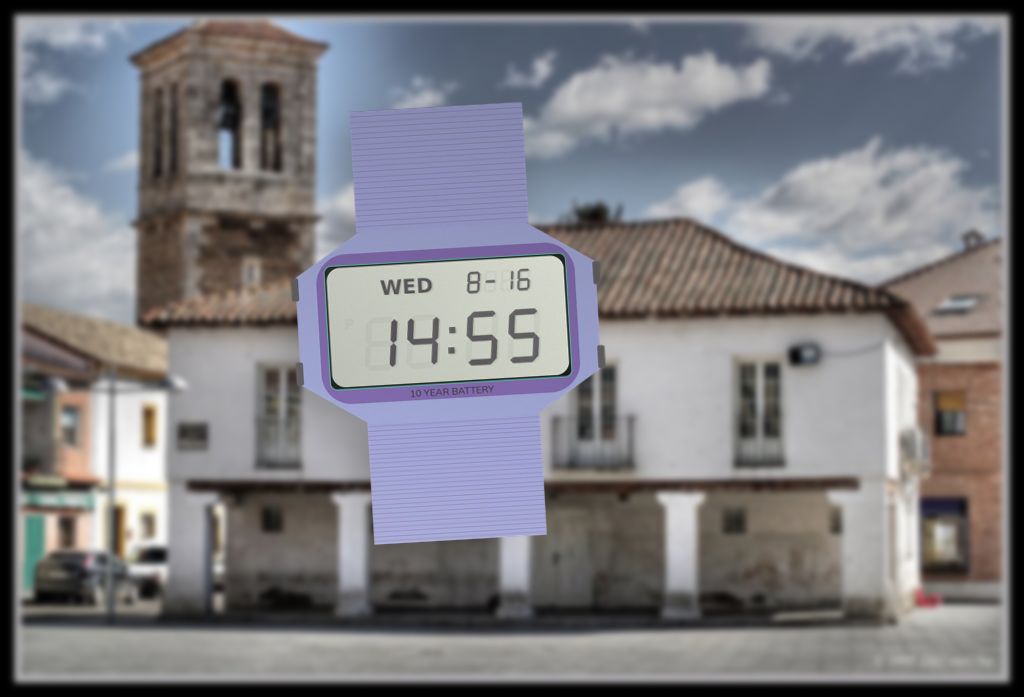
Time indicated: 14:55
